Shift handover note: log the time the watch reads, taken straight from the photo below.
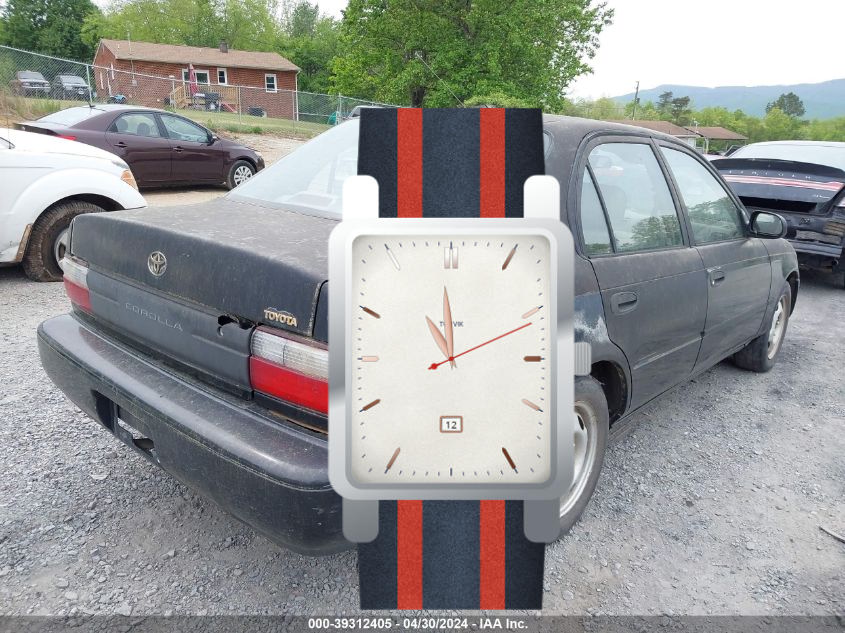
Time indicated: 10:59:11
